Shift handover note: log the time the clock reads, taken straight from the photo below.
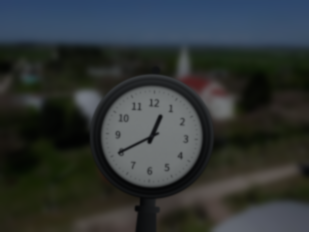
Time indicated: 12:40
